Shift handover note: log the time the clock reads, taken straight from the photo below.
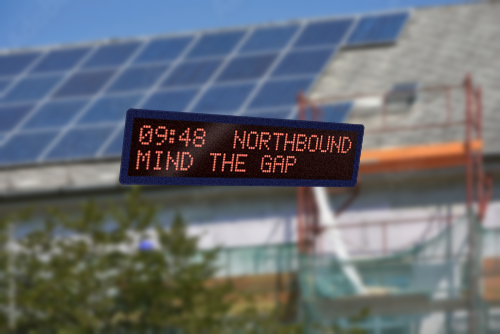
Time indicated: 9:48
